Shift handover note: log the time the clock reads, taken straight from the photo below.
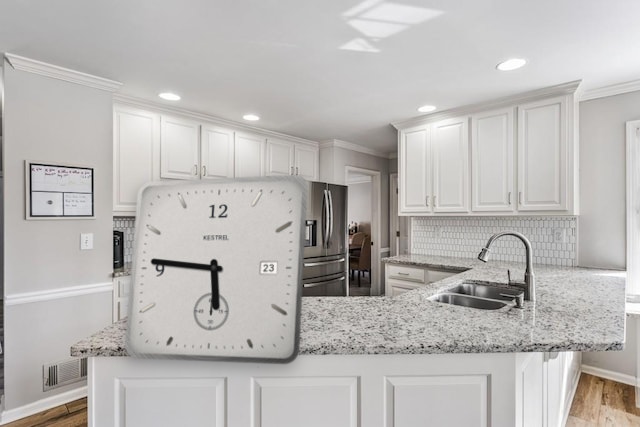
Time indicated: 5:46
